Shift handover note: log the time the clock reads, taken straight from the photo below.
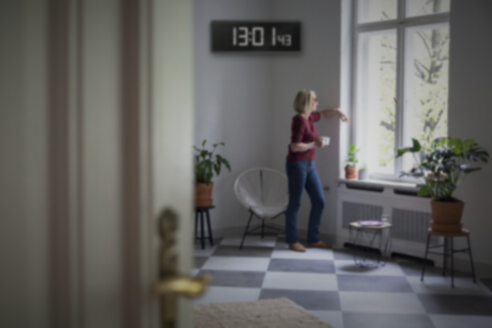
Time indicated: 13:01
